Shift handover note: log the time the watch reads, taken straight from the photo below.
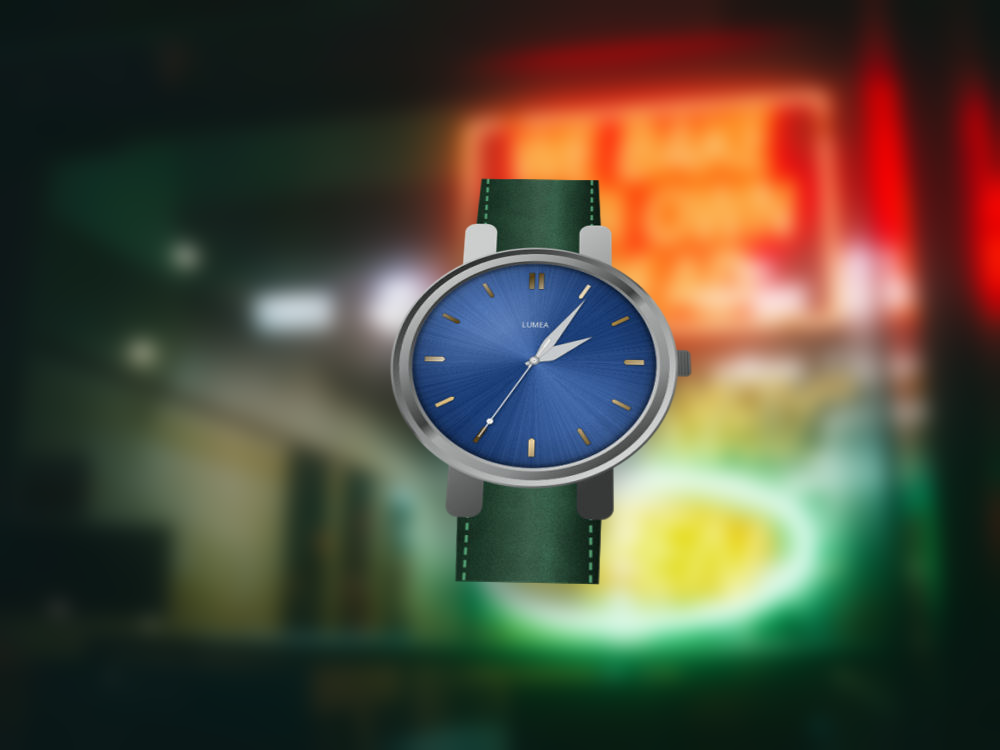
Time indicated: 2:05:35
